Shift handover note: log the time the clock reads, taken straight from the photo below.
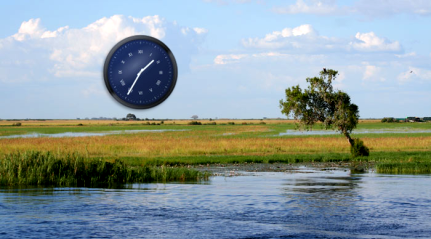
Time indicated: 1:35
